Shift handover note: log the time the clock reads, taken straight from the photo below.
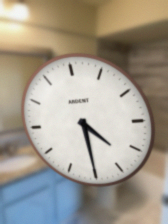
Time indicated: 4:30
